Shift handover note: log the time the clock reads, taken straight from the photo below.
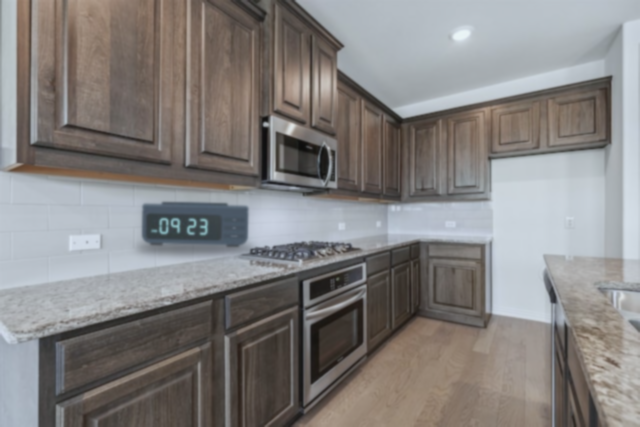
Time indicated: 9:23
